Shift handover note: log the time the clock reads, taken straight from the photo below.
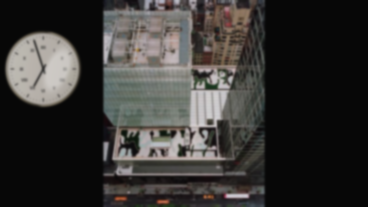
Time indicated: 6:57
